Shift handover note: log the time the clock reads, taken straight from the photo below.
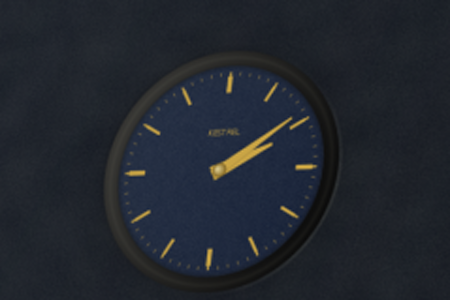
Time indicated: 2:09
